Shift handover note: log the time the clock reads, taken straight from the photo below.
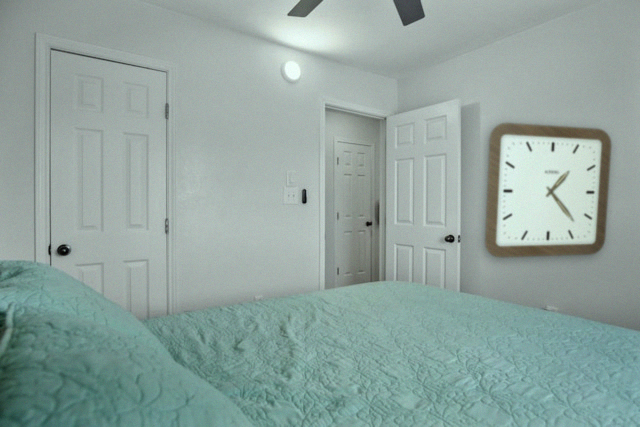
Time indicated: 1:23
